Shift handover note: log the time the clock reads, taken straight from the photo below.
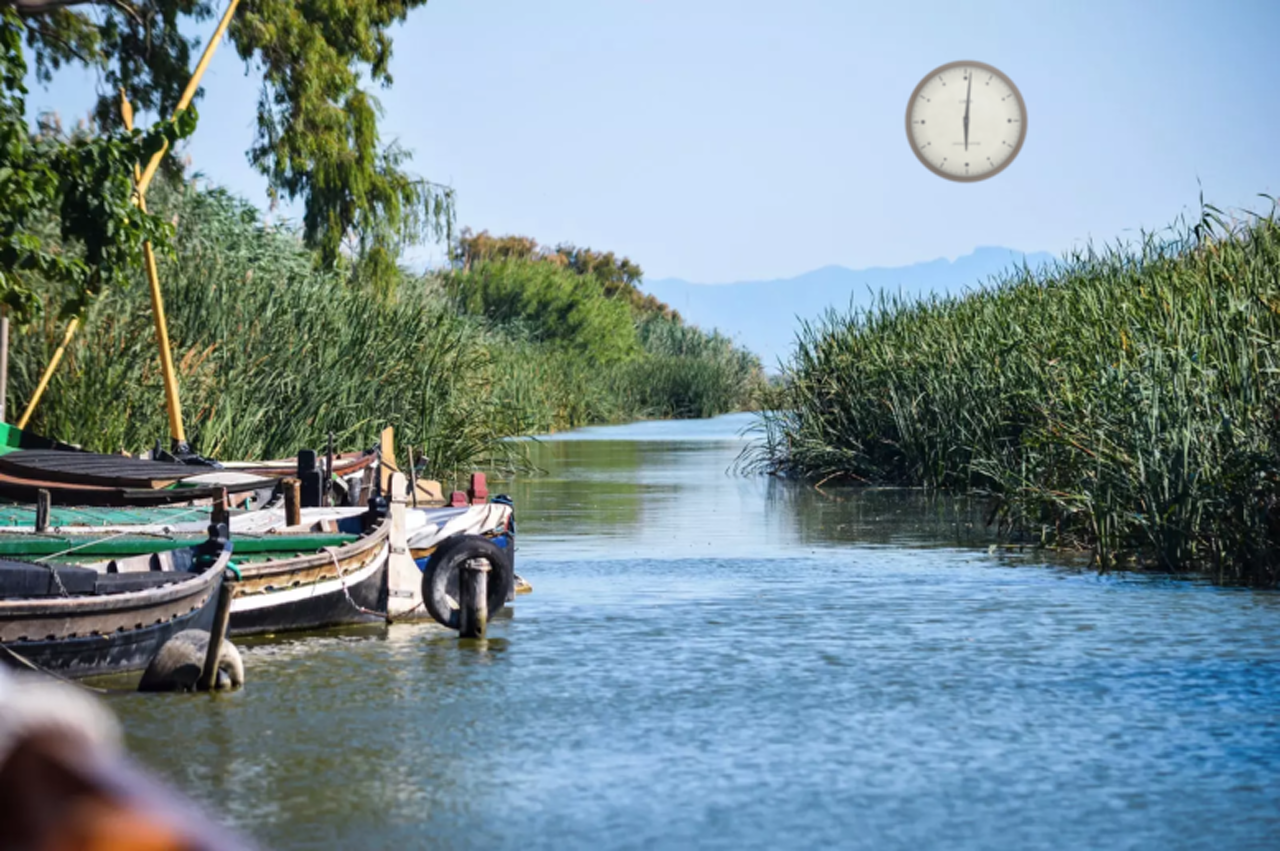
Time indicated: 6:01
